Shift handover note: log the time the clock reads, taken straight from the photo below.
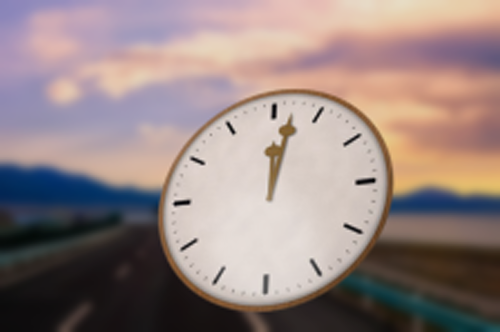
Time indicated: 12:02
